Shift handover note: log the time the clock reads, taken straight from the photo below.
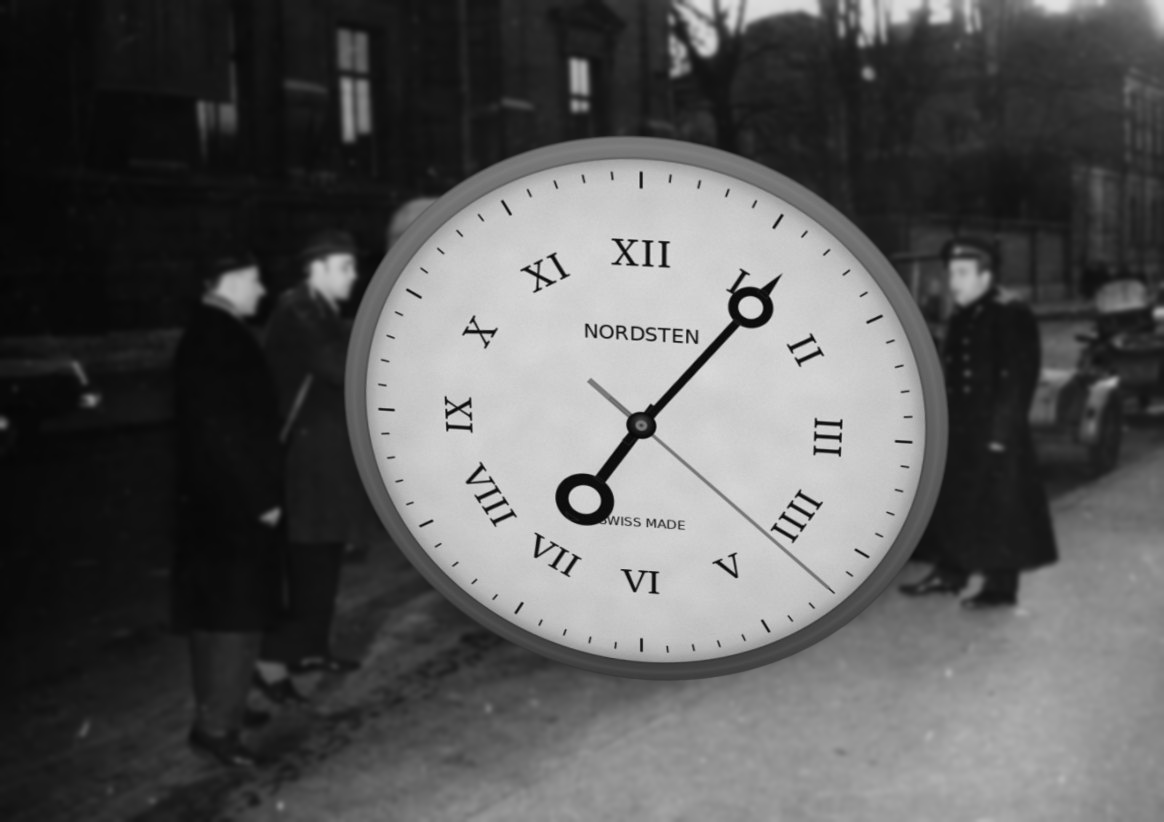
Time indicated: 7:06:22
